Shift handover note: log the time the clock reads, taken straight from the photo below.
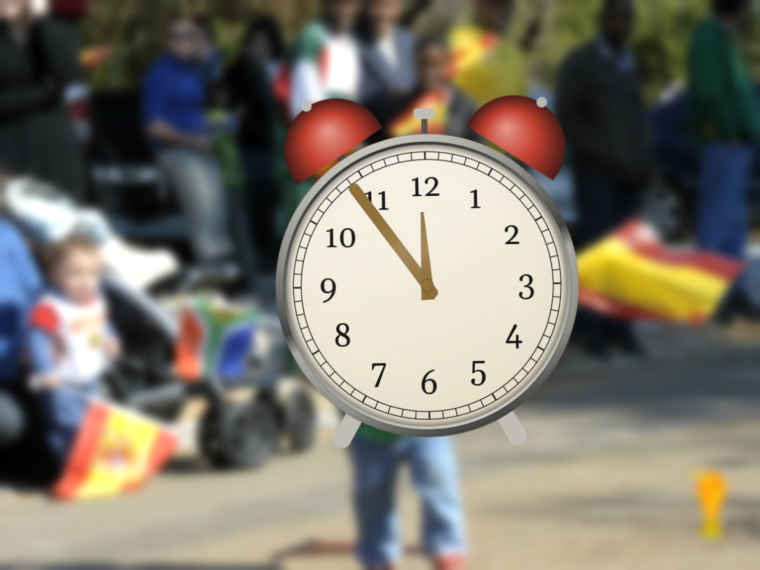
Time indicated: 11:54
